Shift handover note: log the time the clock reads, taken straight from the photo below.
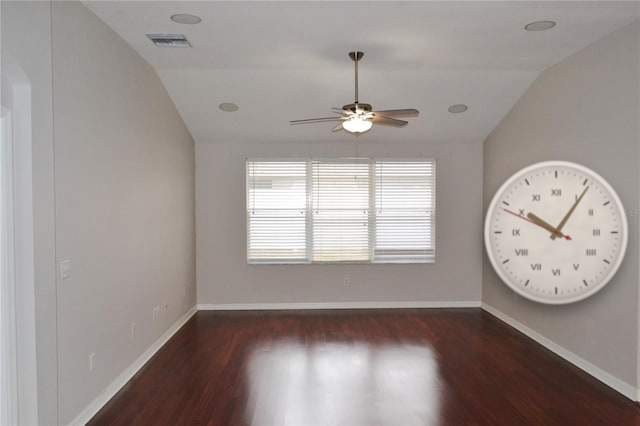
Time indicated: 10:05:49
